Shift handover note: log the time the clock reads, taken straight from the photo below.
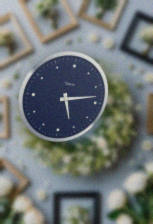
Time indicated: 5:13
